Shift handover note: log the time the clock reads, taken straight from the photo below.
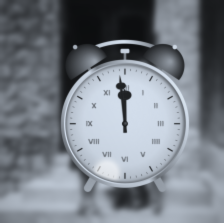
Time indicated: 11:59
